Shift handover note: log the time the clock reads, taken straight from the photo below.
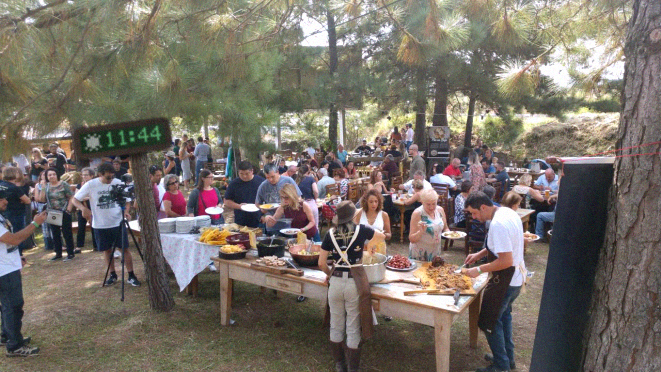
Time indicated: 11:44
